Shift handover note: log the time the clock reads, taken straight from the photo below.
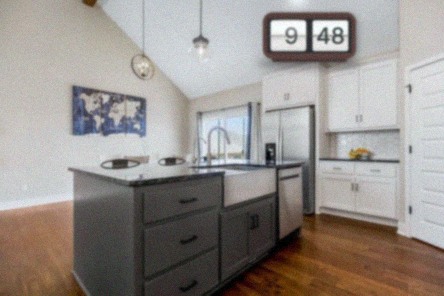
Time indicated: 9:48
